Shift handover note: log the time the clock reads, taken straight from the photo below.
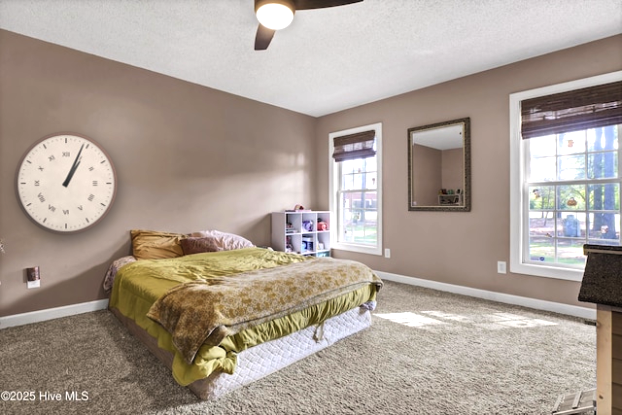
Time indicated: 1:04
